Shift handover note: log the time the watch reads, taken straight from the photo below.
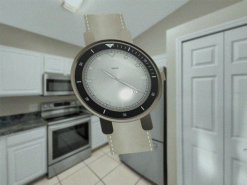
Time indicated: 10:21
